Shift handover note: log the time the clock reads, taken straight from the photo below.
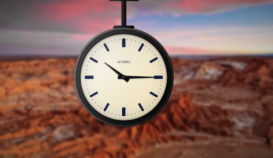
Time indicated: 10:15
